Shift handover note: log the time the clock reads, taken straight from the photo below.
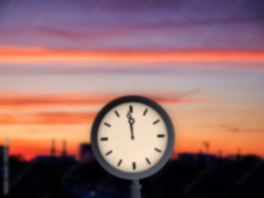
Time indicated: 11:59
